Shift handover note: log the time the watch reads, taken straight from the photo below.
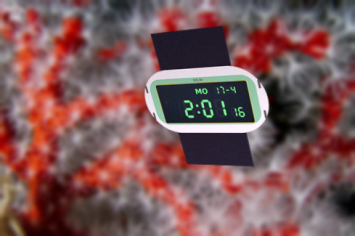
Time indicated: 2:01:16
